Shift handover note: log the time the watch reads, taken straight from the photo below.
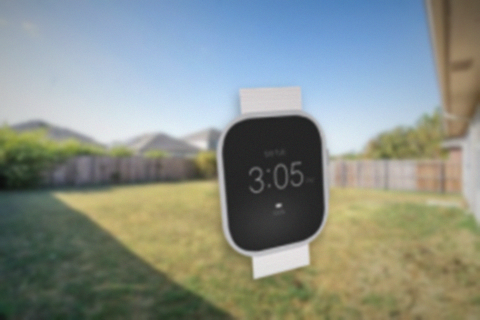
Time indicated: 3:05
